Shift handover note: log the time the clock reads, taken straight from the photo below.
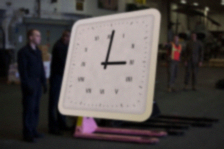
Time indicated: 3:01
